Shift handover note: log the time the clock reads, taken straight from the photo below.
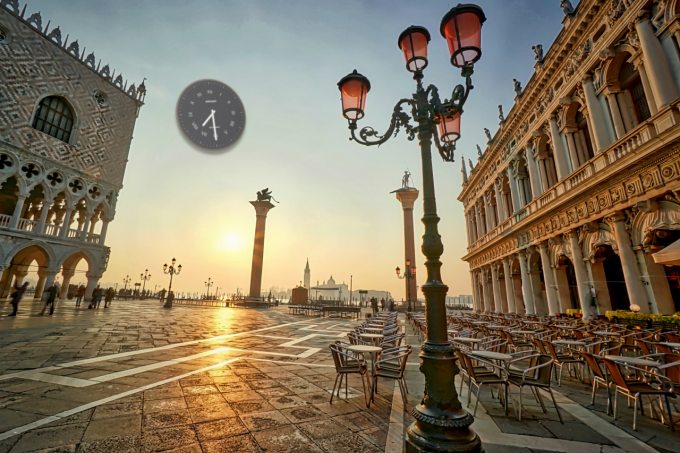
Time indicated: 7:30
